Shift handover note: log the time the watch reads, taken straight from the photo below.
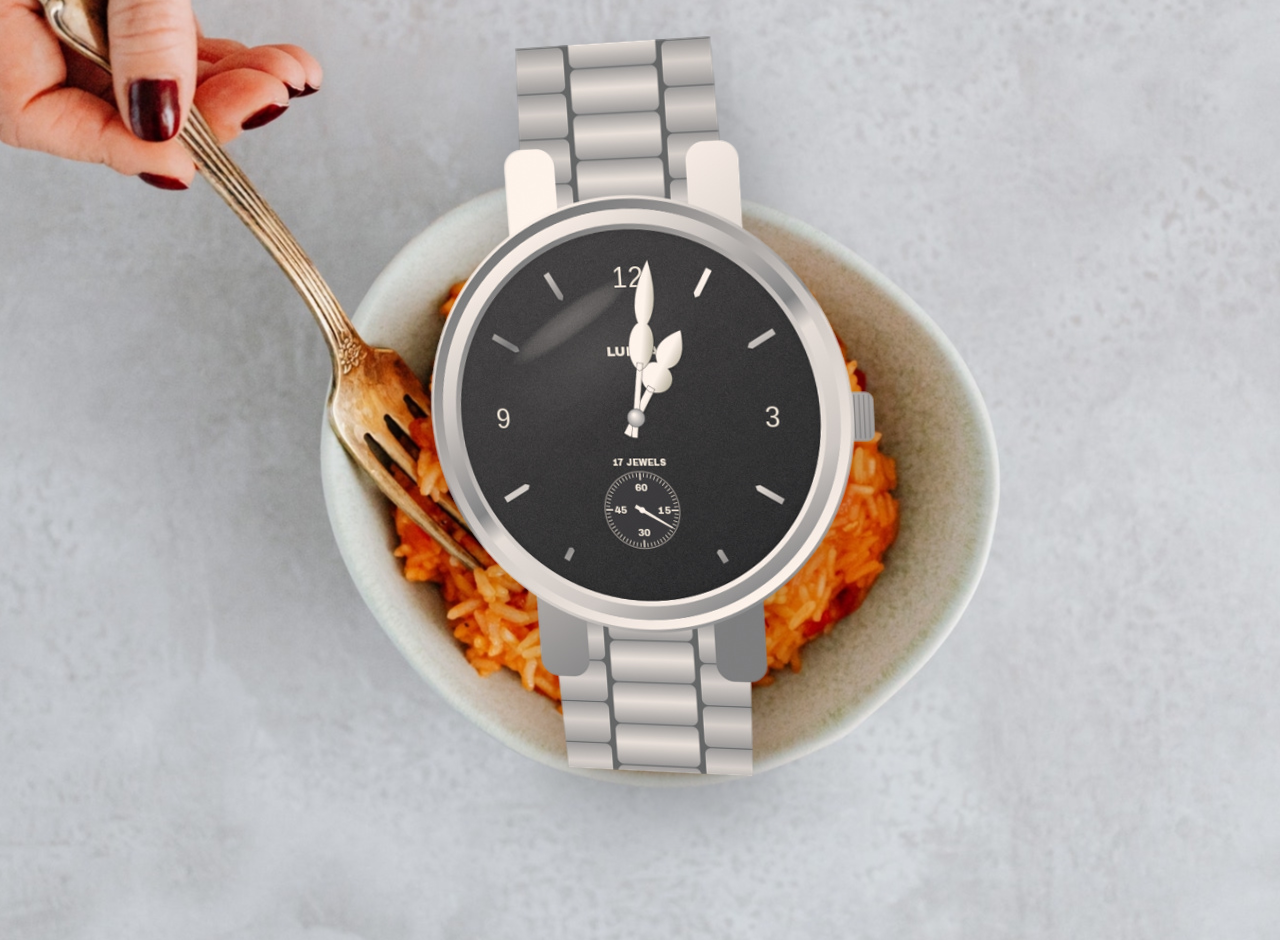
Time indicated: 1:01:20
